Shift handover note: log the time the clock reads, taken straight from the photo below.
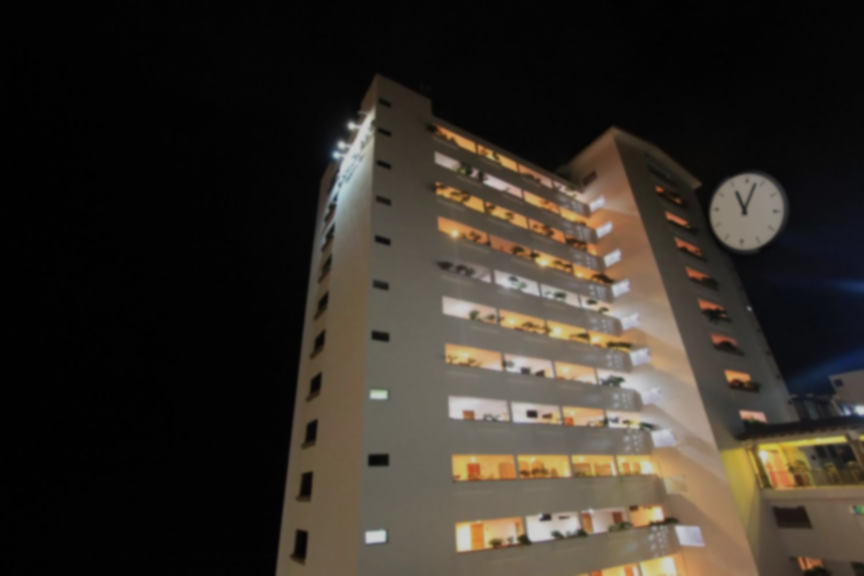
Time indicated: 11:03
